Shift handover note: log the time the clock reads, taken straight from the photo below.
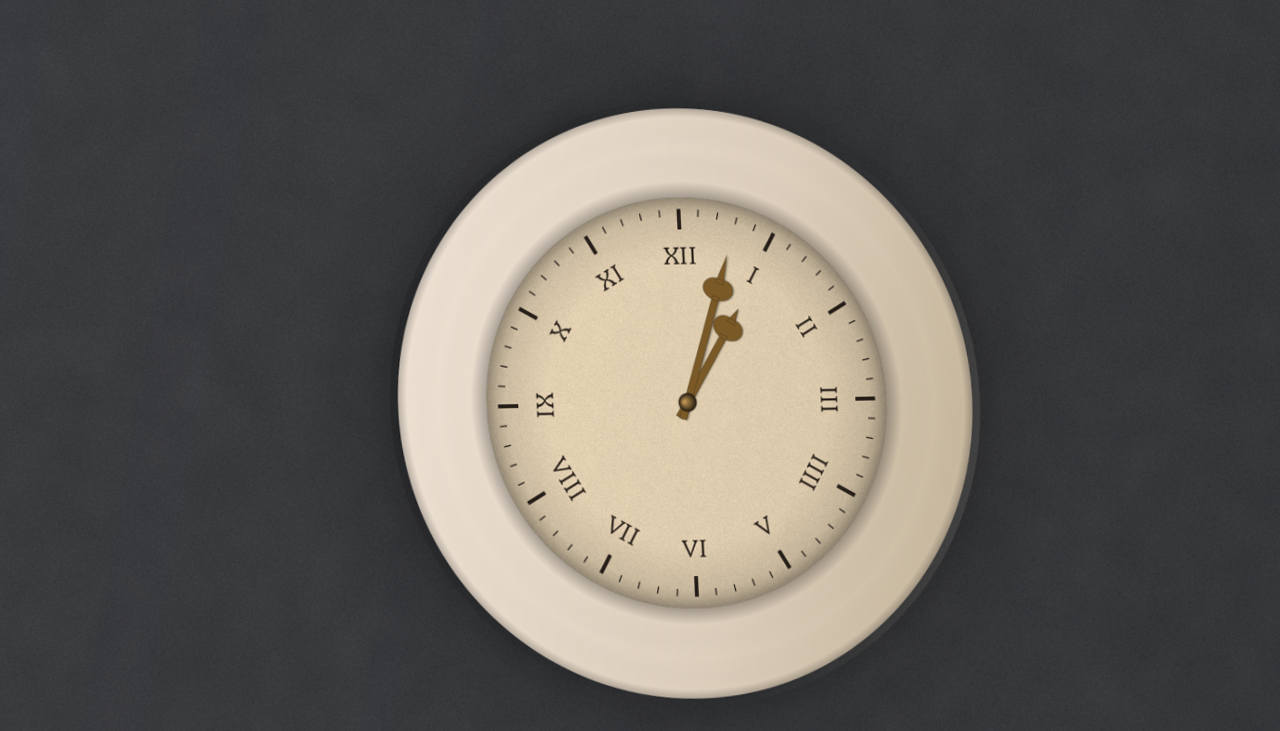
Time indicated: 1:03
